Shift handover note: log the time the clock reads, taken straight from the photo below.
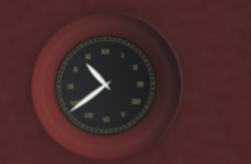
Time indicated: 10:39
